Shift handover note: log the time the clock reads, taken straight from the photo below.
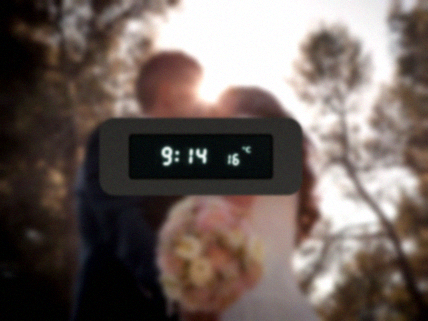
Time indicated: 9:14
